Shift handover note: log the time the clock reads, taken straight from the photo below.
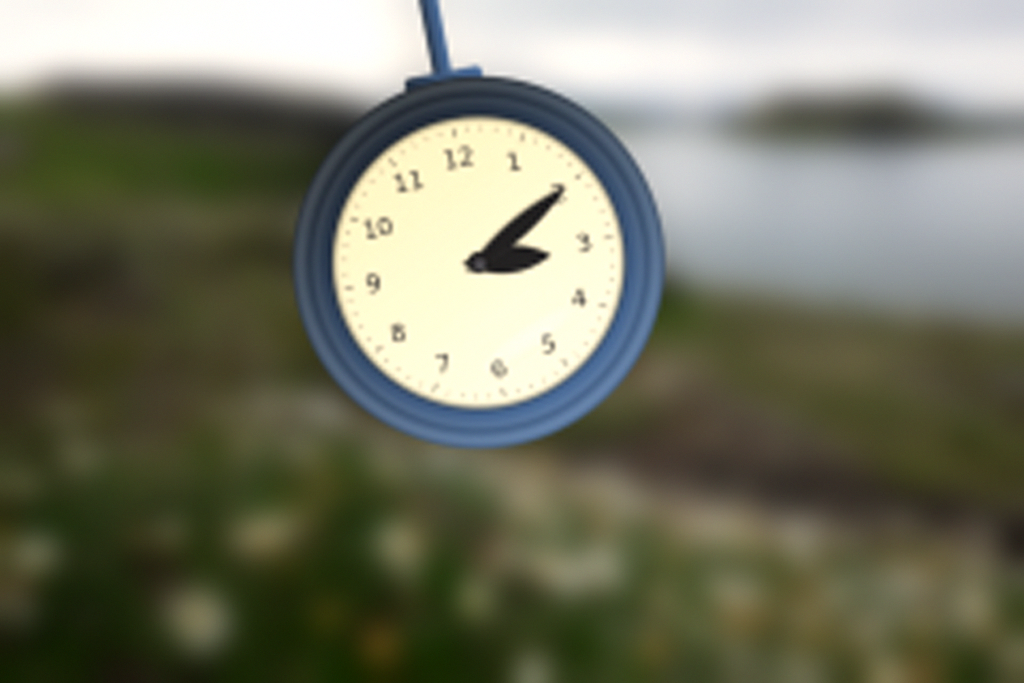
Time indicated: 3:10
